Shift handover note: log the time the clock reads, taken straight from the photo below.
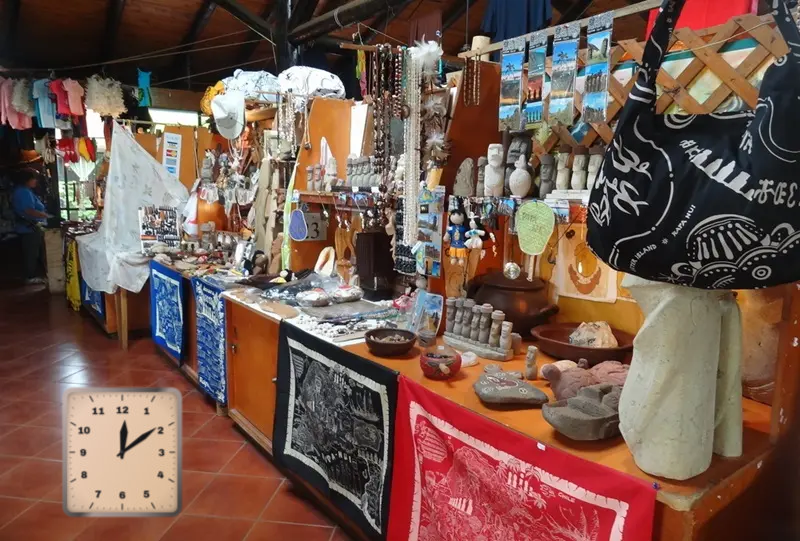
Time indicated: 12:09
